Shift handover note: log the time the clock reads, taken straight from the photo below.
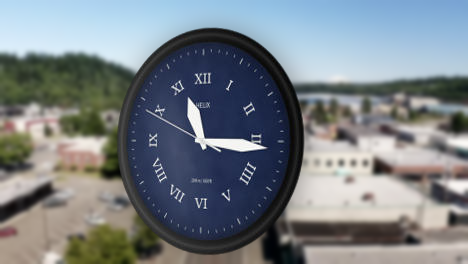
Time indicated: 11:15:49
